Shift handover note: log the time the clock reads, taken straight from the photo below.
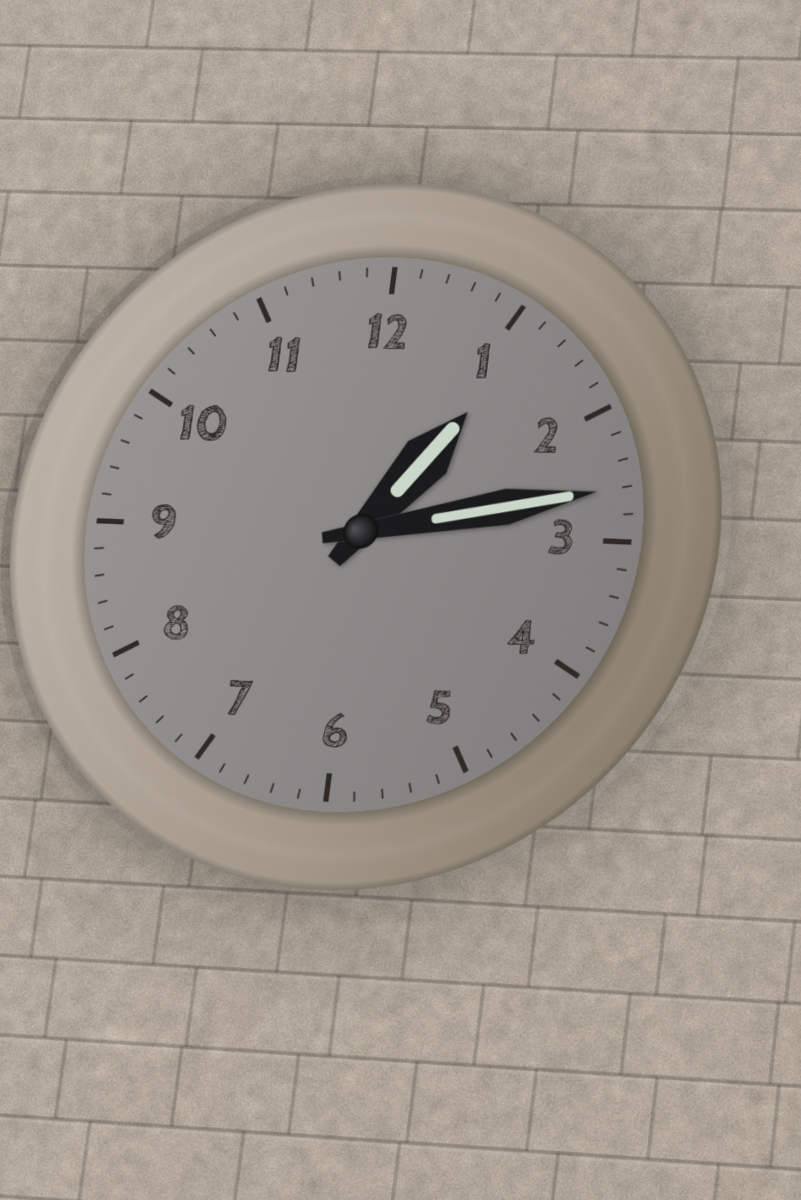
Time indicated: 1:13
